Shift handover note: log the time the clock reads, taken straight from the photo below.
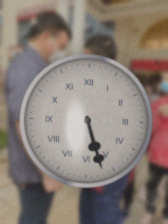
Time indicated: 5:27
